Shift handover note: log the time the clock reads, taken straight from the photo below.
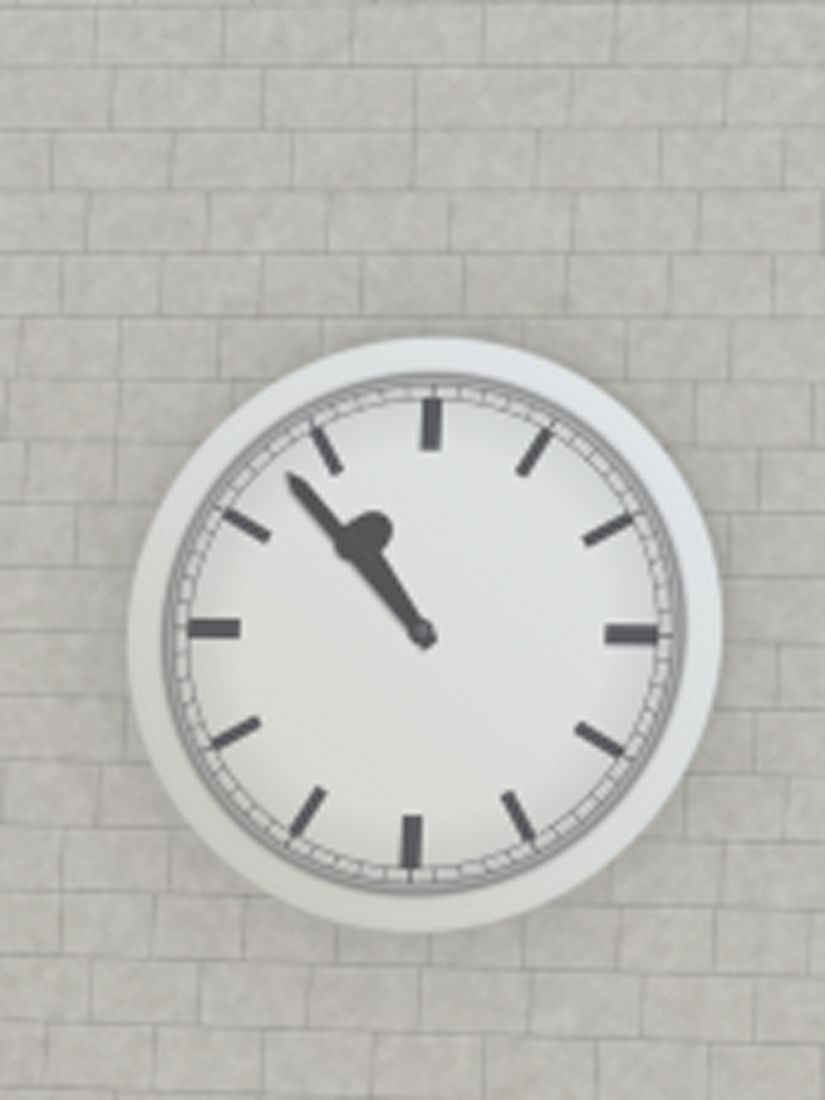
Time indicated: 10:53
